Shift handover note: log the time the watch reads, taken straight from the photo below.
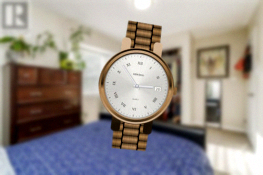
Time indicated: 2:53
